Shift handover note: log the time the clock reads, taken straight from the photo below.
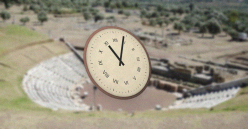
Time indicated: 11:04
